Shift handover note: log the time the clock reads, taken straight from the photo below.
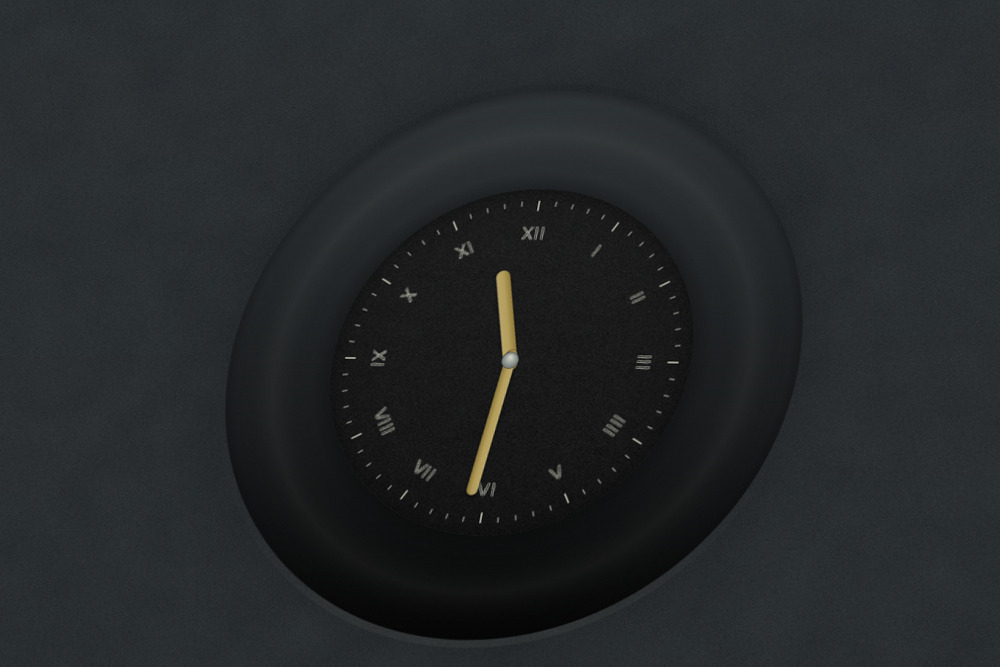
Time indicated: 11:31
